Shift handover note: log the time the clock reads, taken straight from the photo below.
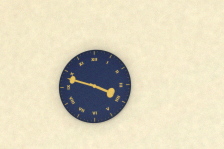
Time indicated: 3:48
